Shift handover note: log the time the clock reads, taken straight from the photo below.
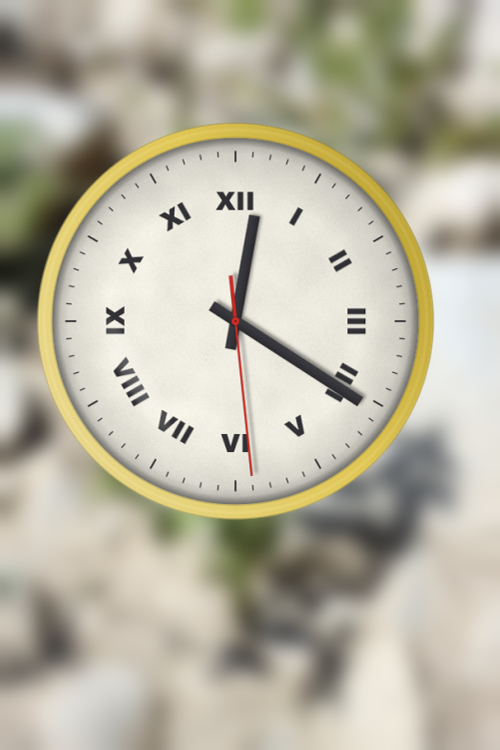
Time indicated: 12:20:29
